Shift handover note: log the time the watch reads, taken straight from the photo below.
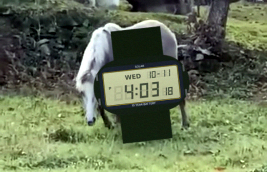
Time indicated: 4:03:18
